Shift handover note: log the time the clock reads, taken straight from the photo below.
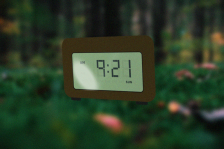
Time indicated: 9:21
